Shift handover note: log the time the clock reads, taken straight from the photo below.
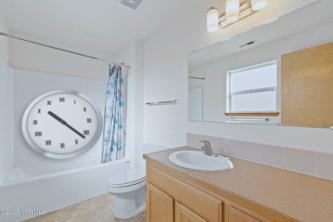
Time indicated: 10:22
